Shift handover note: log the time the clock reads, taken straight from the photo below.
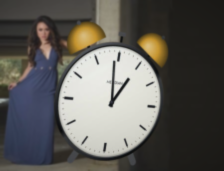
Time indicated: 12:59
